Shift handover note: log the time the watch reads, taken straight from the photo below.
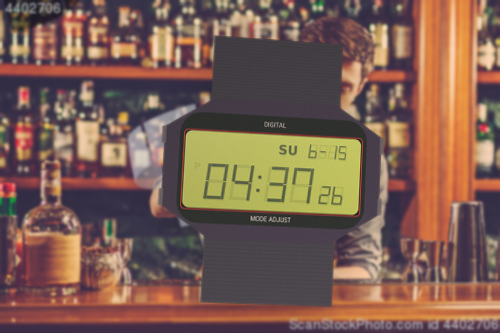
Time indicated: 4:37:26
